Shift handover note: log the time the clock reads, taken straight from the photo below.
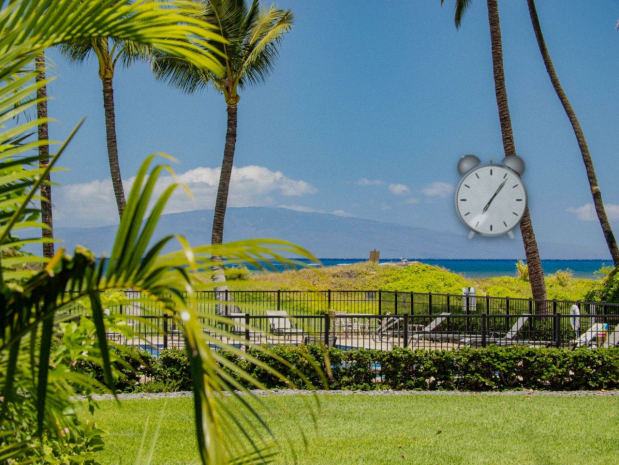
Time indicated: 7:06
